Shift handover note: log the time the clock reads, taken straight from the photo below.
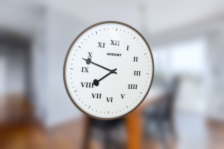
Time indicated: 7:48
